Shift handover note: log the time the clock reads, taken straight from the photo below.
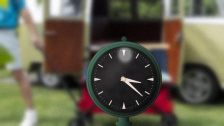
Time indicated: 3:22
